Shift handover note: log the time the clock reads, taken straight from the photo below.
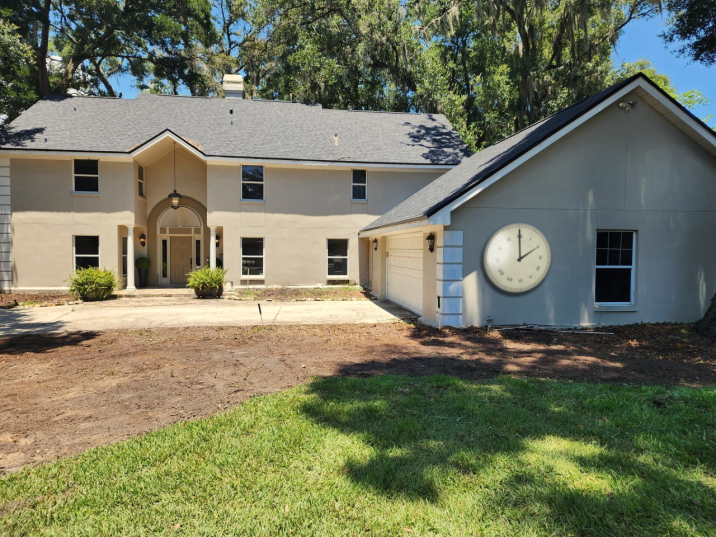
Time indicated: 2:00
